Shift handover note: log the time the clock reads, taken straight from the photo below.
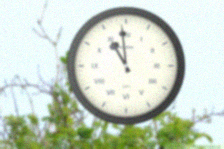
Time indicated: 10:59
